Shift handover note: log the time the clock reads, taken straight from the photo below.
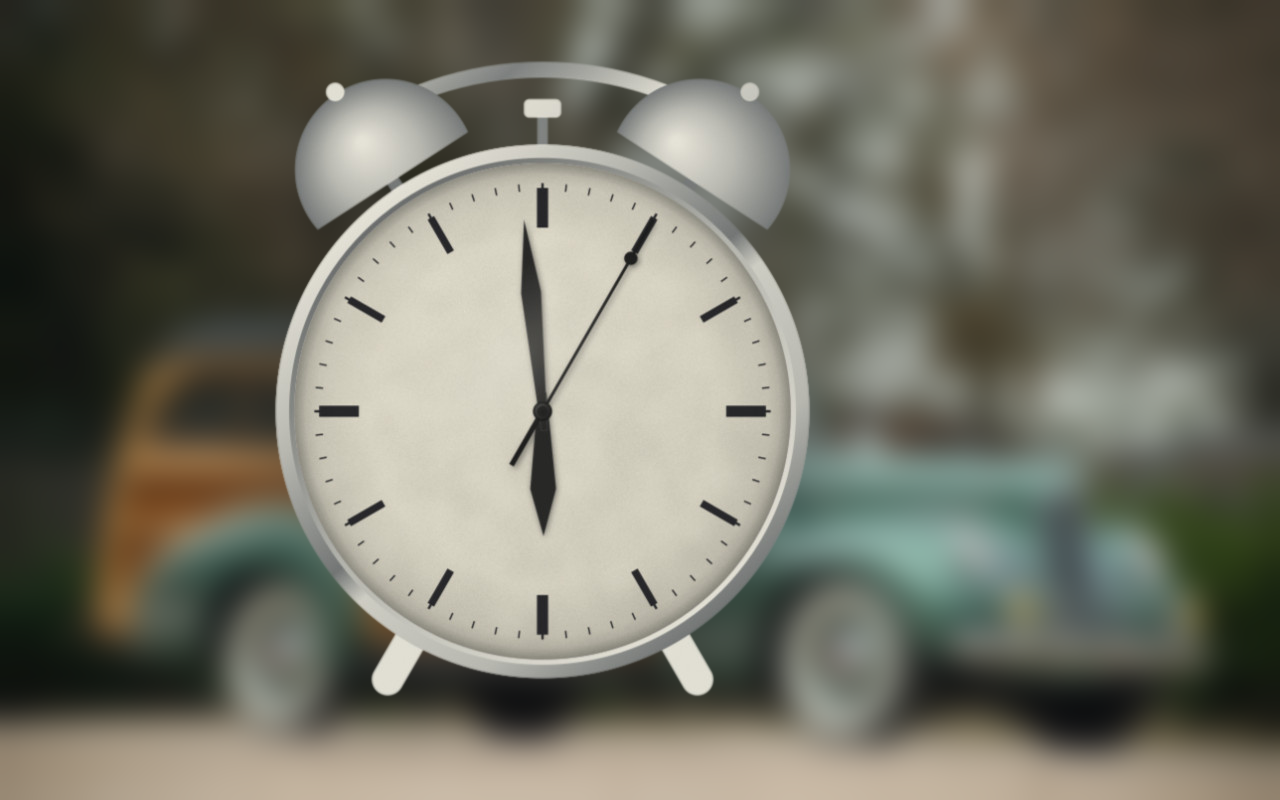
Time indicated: 5:59:05
